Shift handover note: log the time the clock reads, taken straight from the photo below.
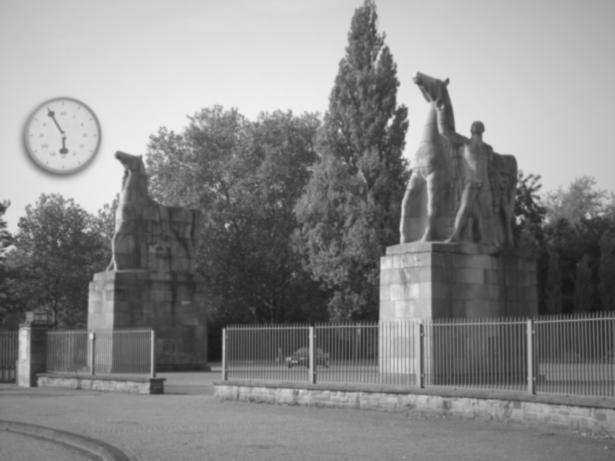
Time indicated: 5:55
